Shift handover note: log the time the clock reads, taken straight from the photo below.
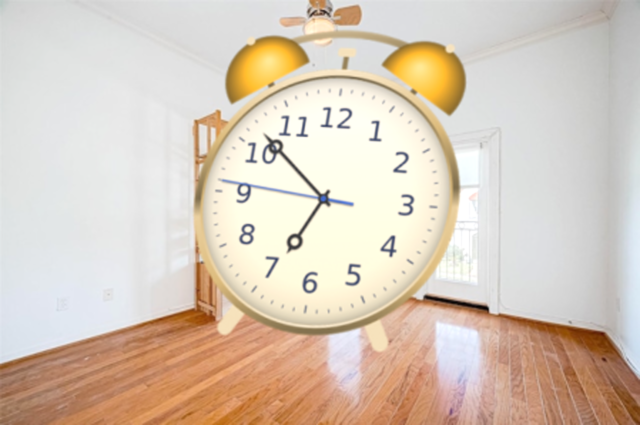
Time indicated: 6:51:46
